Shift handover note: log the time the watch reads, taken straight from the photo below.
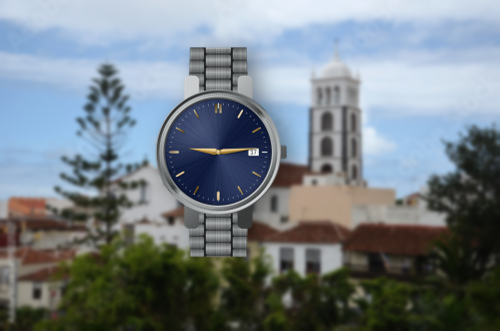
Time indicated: 9:14
